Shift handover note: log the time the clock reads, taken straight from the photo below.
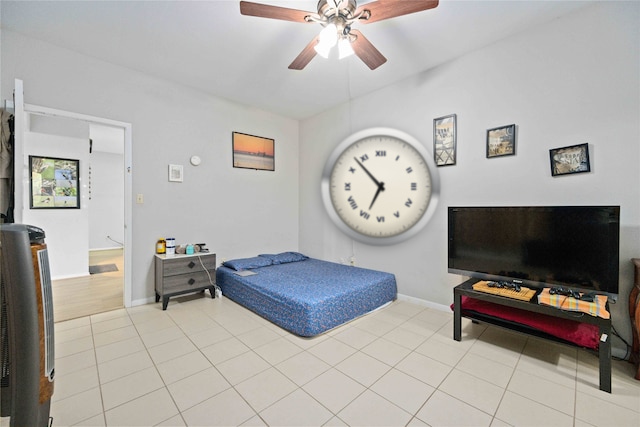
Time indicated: 6:53
